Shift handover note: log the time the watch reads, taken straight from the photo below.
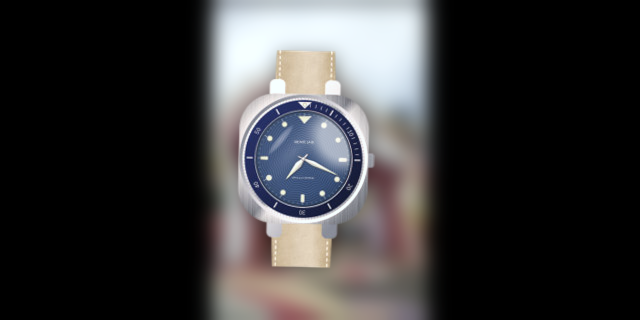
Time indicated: 7:19
